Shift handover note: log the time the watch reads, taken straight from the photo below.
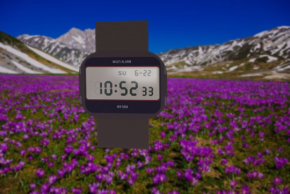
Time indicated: 10:52:33
